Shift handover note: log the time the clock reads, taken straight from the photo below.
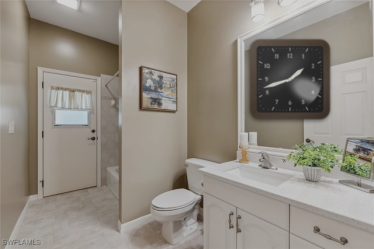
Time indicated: 1:42
